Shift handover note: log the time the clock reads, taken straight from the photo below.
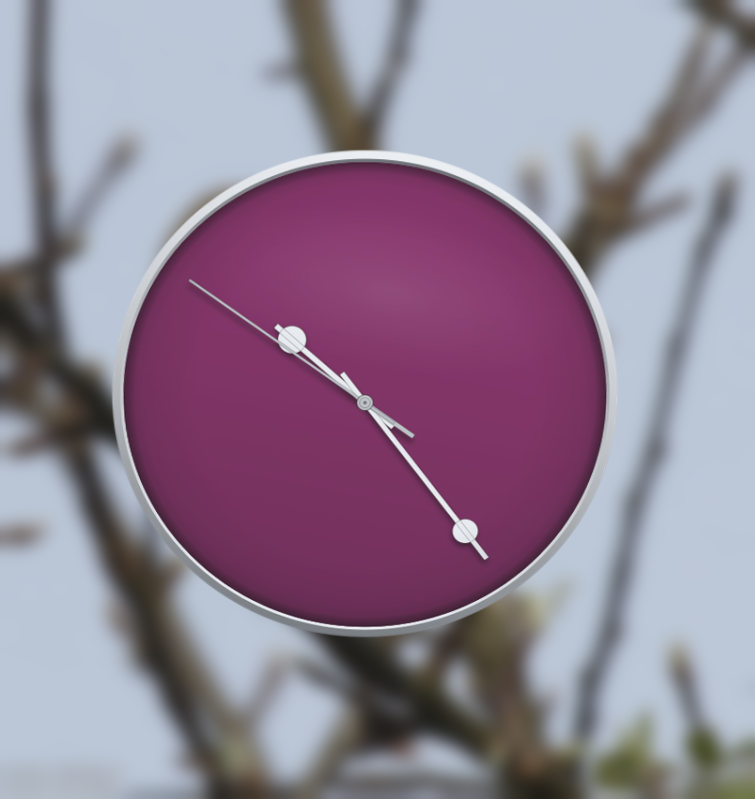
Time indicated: 10:23:51
